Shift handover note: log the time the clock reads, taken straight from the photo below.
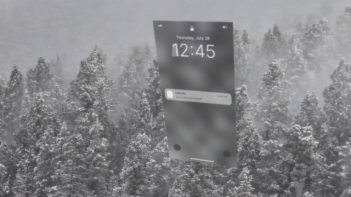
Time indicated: 12:45
